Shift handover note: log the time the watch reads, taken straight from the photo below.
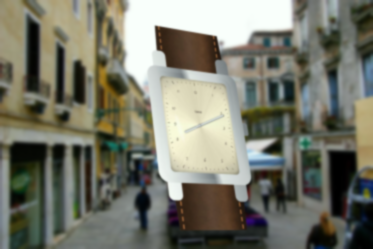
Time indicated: 8:11
